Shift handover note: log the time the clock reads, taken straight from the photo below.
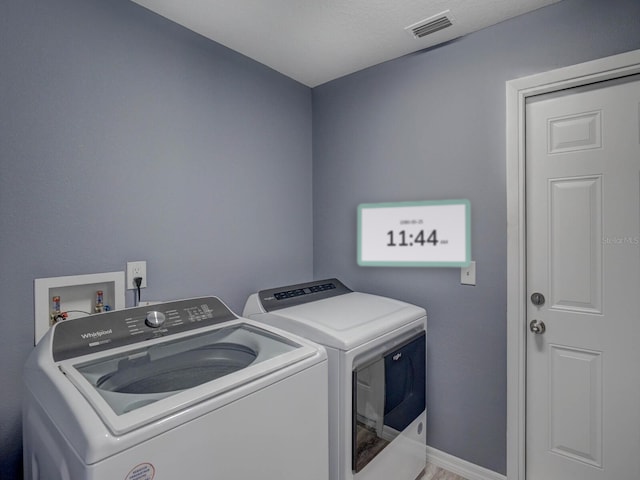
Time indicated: 11:44
